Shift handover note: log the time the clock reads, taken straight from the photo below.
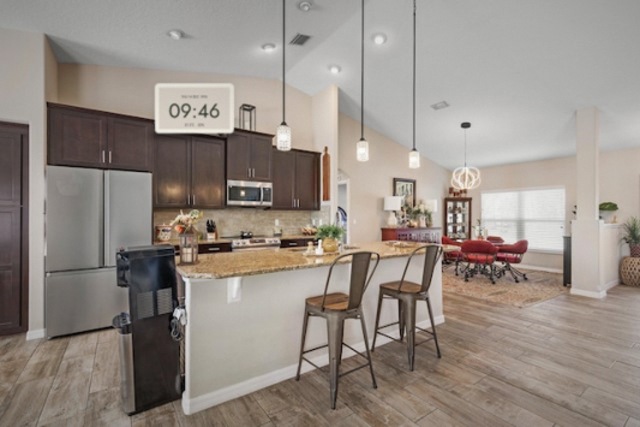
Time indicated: 9:46
